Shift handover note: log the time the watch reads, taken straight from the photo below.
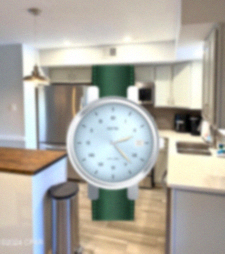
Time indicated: 2:23
